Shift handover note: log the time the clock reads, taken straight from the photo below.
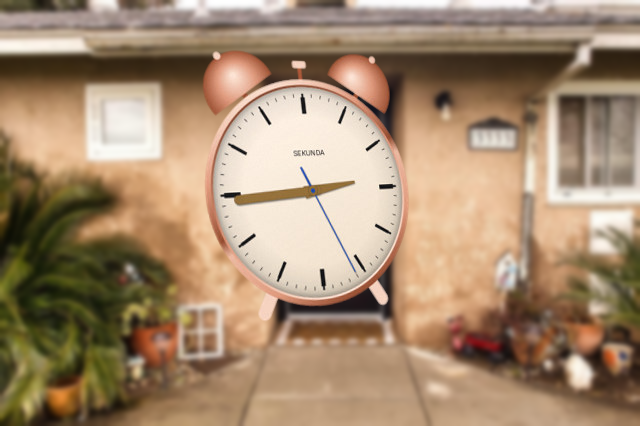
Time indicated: 2:44:26
